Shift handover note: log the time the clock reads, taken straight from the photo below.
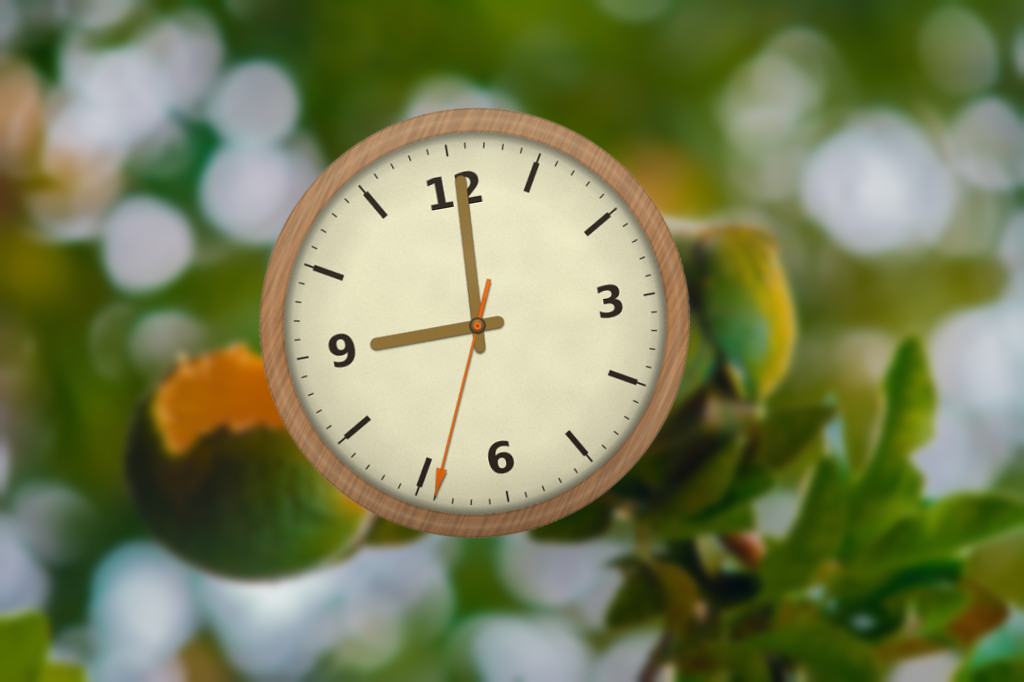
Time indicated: 9:00:34
